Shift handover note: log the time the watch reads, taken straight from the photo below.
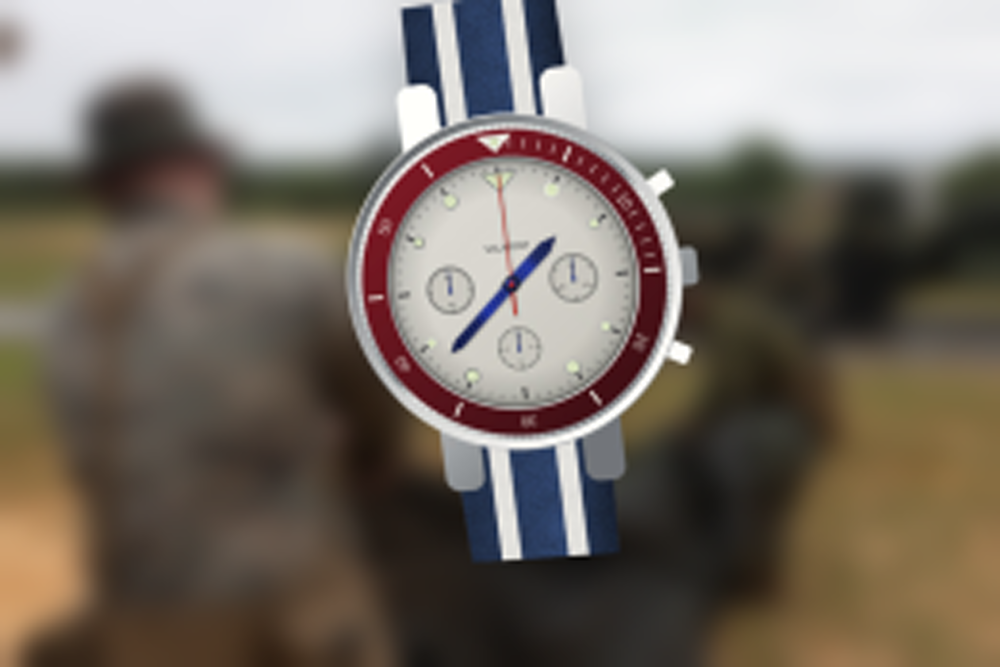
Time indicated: 1:38
